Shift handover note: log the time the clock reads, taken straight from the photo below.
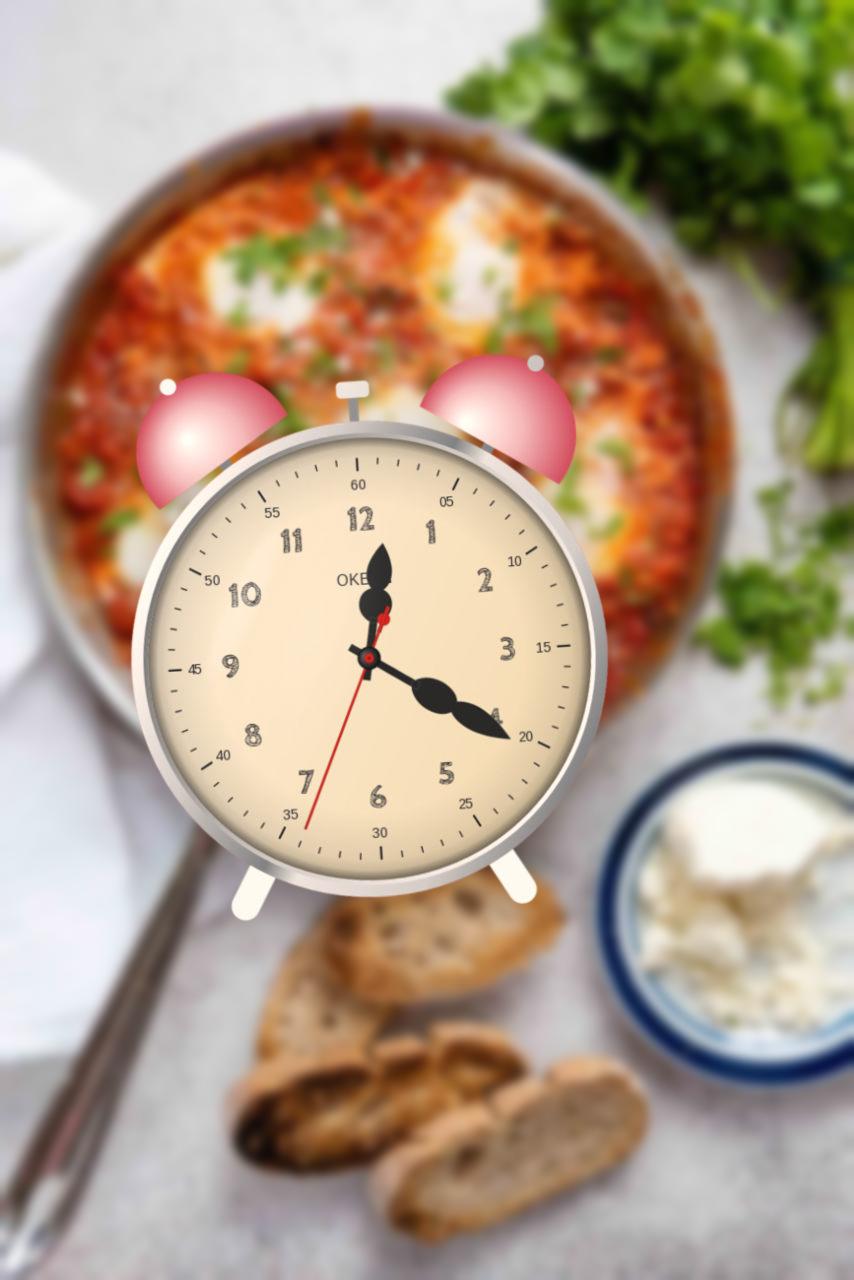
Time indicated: 12:20:34
